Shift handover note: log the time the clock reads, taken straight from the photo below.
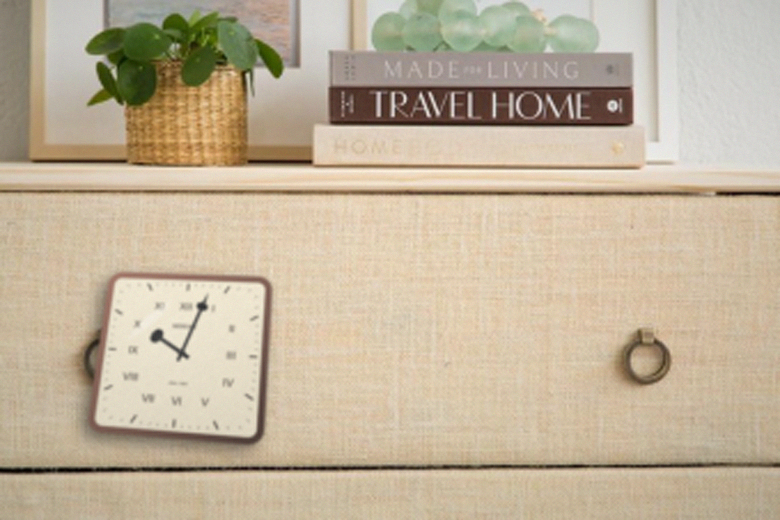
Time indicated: 10:03
